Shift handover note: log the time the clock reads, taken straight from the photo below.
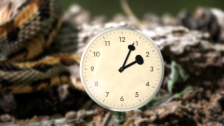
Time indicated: 2:04
